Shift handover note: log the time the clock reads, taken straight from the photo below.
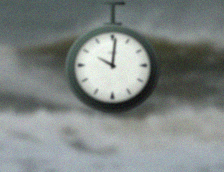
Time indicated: 10:01
